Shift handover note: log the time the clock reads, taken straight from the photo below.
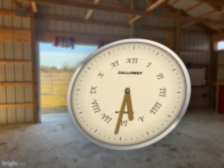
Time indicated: 5:31
